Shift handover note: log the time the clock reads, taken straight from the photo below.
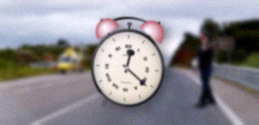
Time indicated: 12:21
